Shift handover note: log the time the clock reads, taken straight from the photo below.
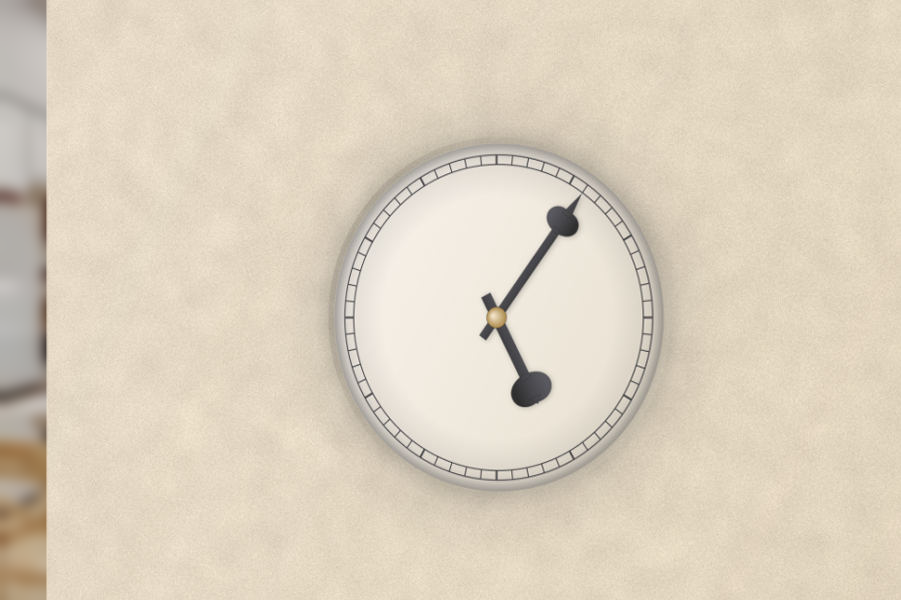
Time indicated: 5:06
